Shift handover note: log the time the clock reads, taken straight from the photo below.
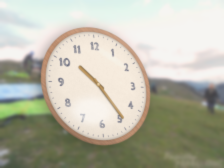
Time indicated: 10:24
